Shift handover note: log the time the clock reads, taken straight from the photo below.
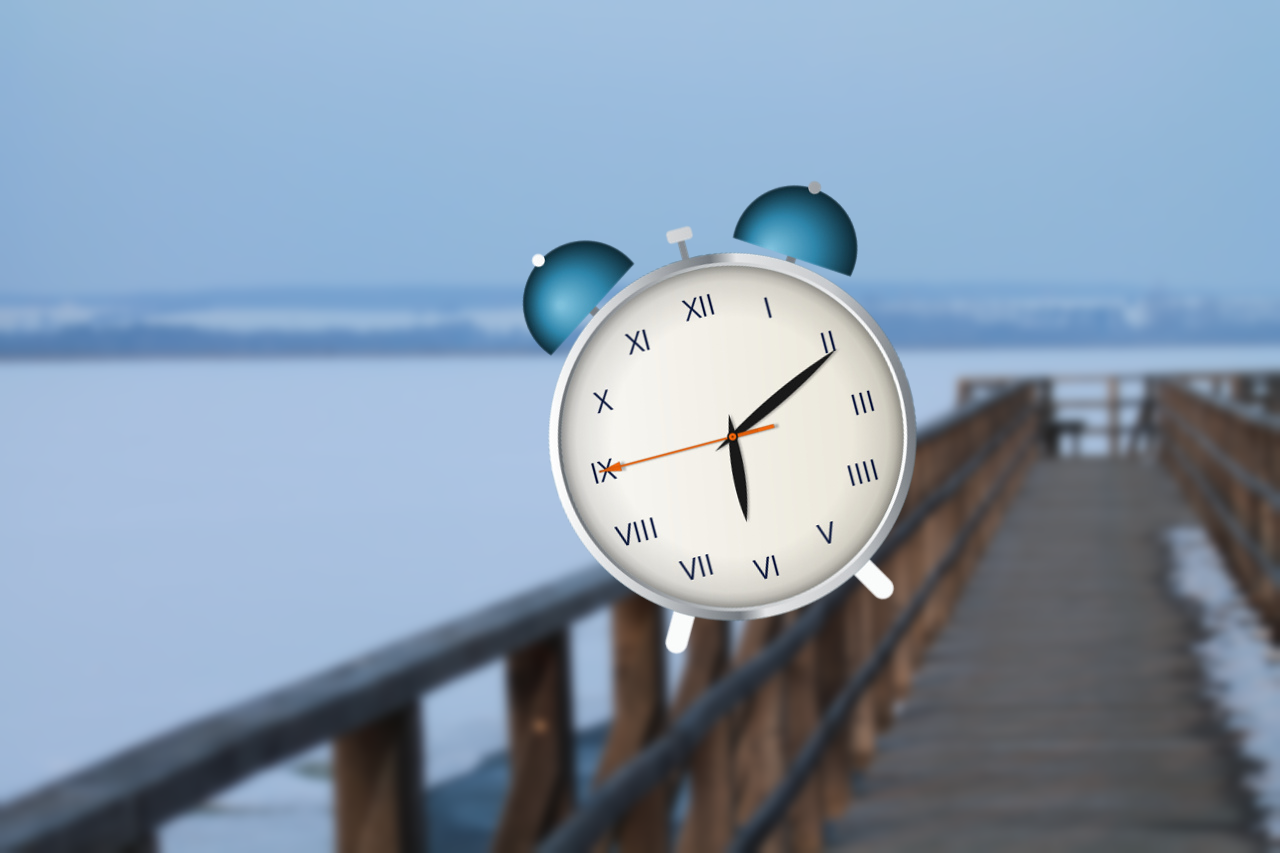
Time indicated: 6:10:45
